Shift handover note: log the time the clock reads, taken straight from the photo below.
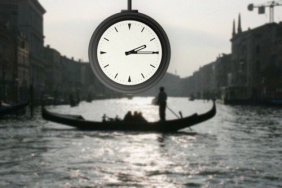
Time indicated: 2:15
